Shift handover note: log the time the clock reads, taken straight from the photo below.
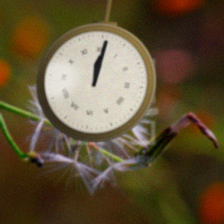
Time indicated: 12:01
